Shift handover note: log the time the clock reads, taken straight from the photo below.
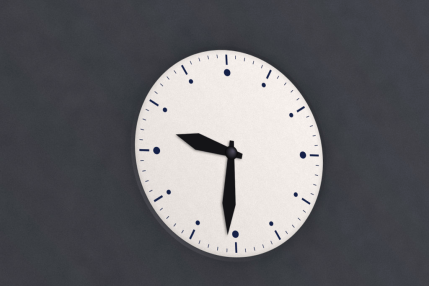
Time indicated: 9:31
